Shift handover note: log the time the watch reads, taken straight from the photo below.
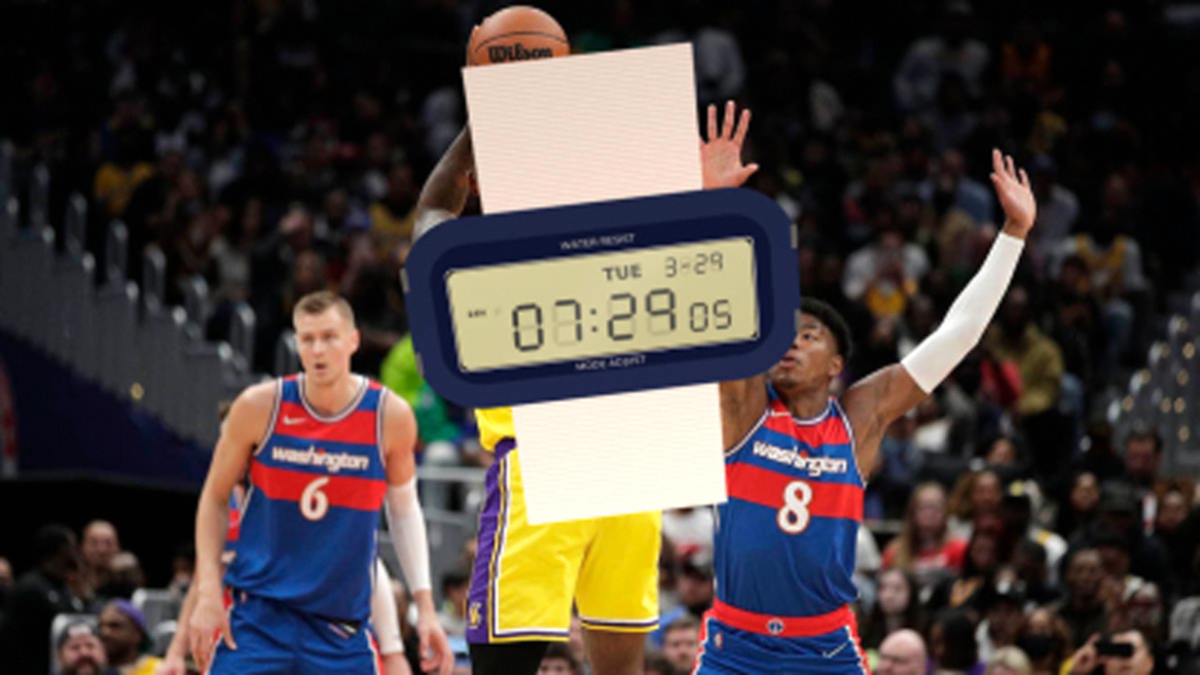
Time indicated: 7:29:05
